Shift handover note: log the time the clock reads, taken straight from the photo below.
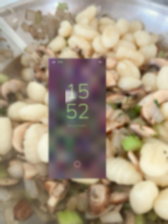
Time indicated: 15:52
